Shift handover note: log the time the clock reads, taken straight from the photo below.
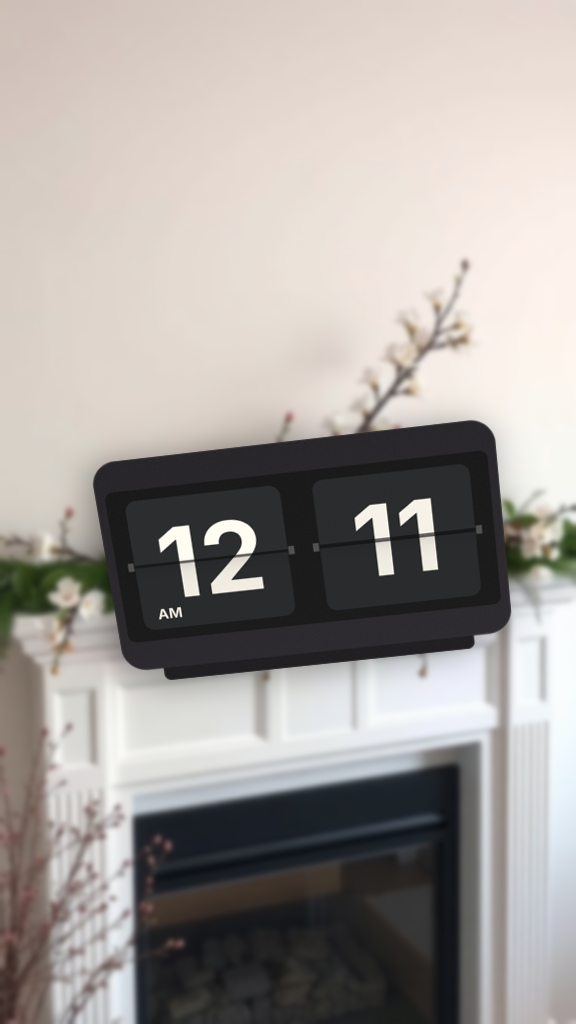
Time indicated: 12:11
